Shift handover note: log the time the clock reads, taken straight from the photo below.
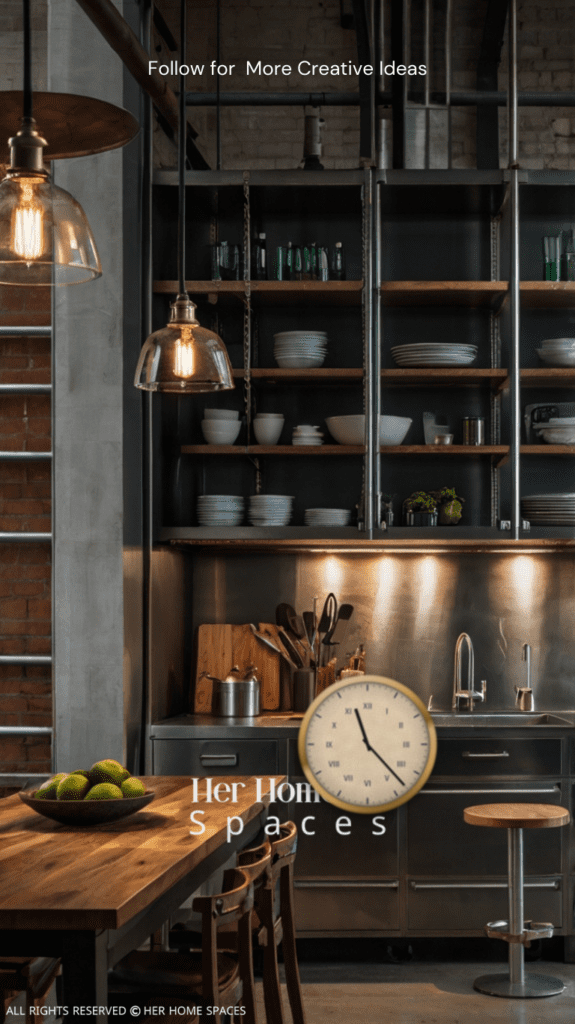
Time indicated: 11:23
